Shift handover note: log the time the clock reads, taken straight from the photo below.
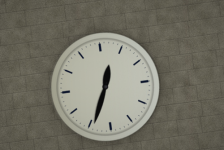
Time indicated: 12:34
